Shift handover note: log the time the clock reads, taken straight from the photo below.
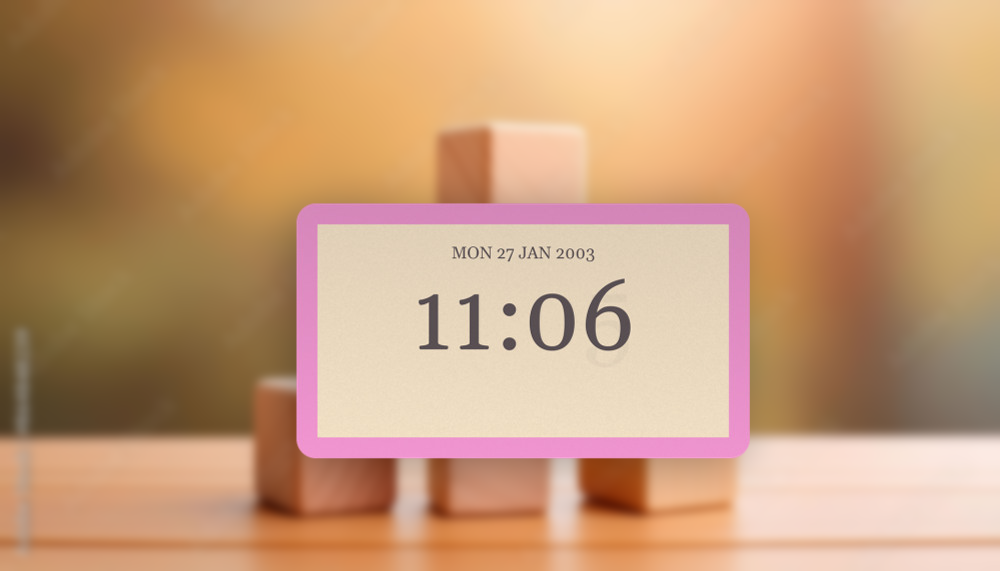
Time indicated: 11:06
